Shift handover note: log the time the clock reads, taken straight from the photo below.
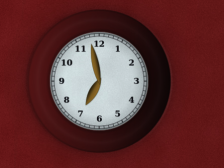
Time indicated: 6:58
